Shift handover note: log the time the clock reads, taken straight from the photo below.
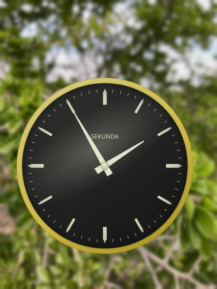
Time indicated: 1:55
